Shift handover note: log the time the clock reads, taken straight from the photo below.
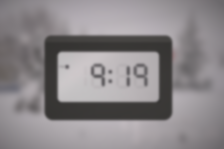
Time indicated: 9:19
